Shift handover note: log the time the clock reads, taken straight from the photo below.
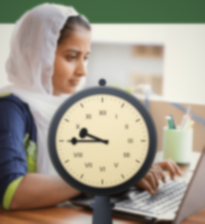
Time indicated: 9:45
